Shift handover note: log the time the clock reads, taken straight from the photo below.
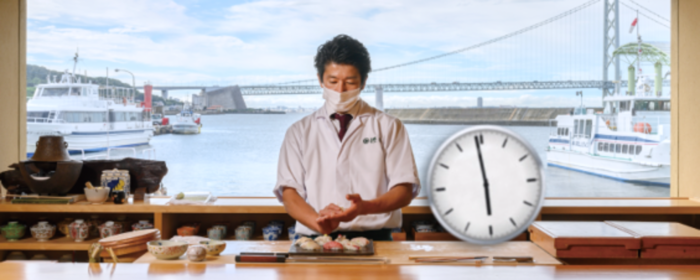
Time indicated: 5:59
